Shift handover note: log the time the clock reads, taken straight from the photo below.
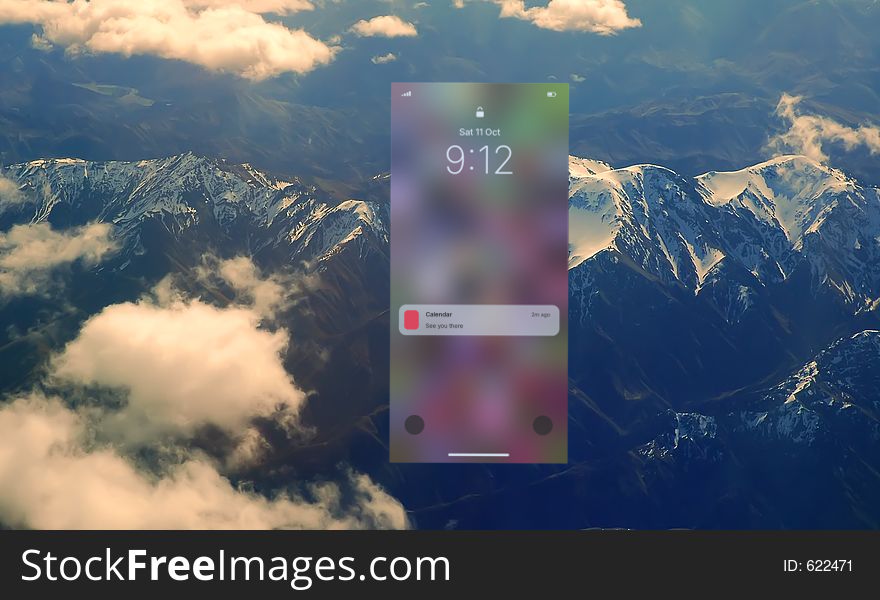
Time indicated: 9:12
